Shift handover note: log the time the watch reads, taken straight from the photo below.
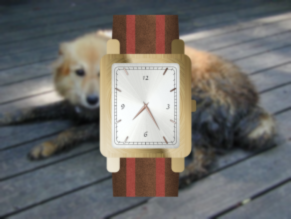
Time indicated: 7:25
